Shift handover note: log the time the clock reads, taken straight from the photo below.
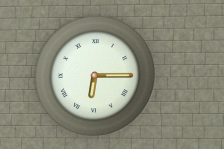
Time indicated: 6:15
